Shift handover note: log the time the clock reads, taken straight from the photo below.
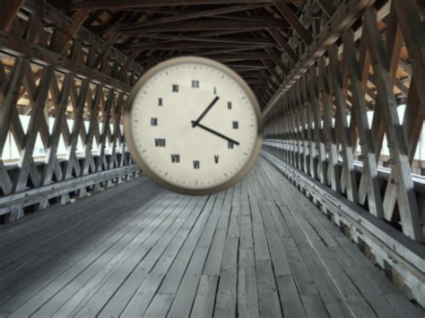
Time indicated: 1:19
